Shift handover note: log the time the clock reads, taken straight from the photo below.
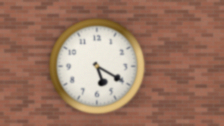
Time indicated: 5:20
